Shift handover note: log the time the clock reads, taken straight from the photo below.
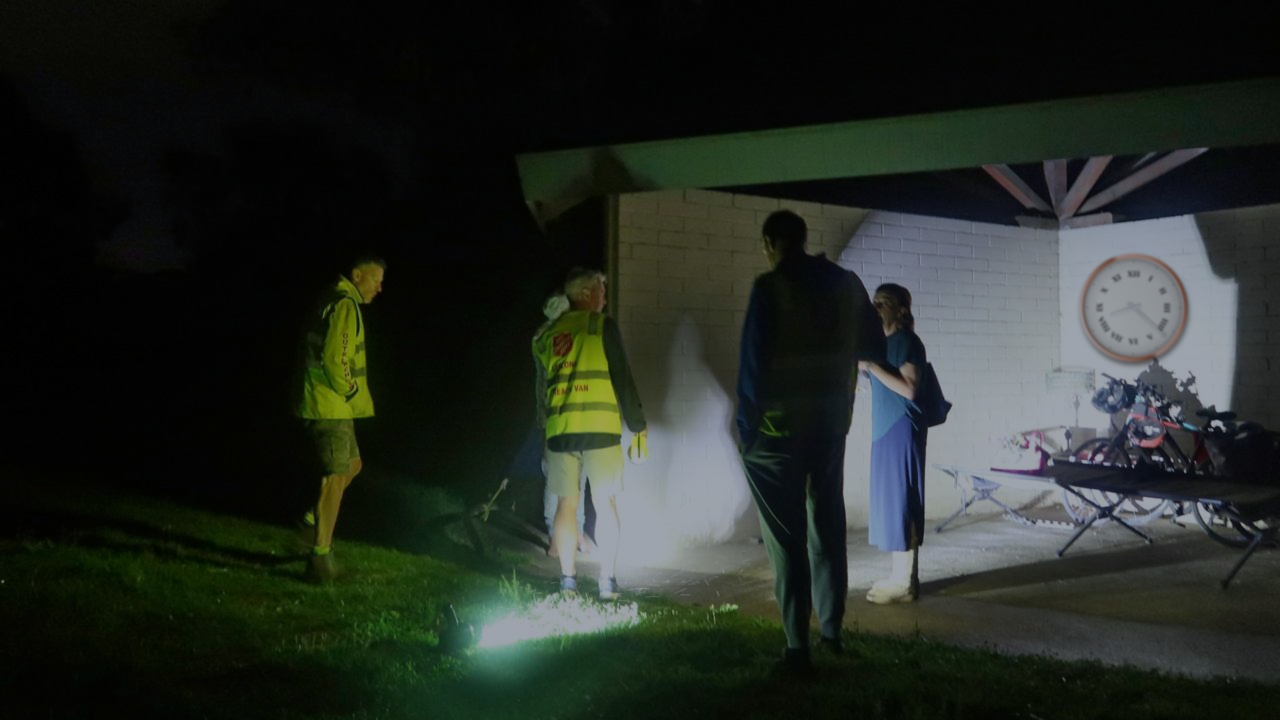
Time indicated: 8:22
